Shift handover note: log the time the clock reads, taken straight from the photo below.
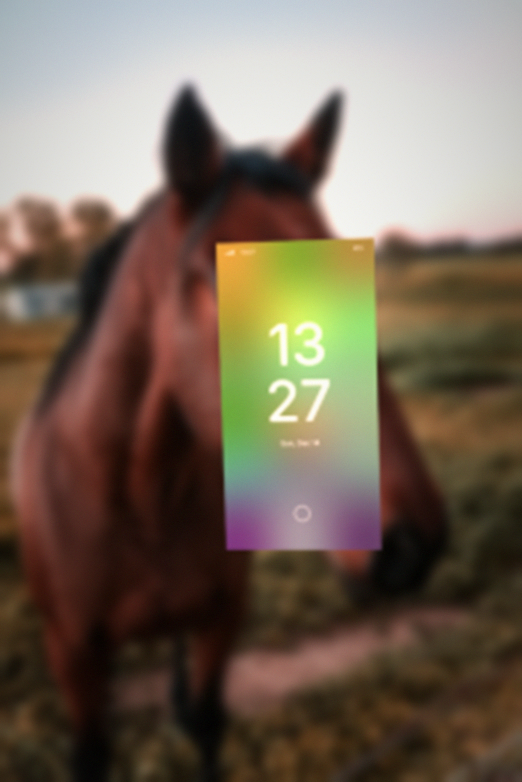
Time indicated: 13:27
